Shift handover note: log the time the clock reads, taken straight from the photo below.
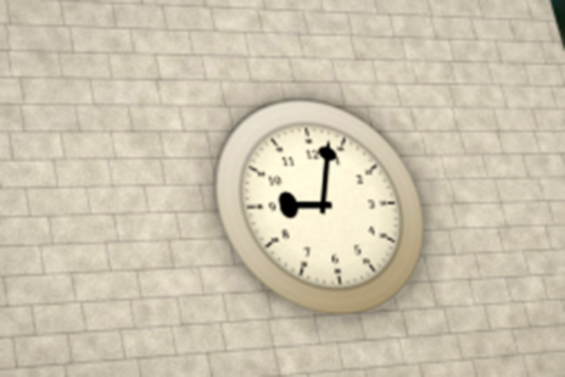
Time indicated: 9:03
